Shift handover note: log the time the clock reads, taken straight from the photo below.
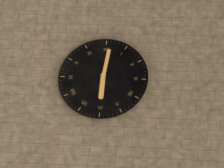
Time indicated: 6:01
